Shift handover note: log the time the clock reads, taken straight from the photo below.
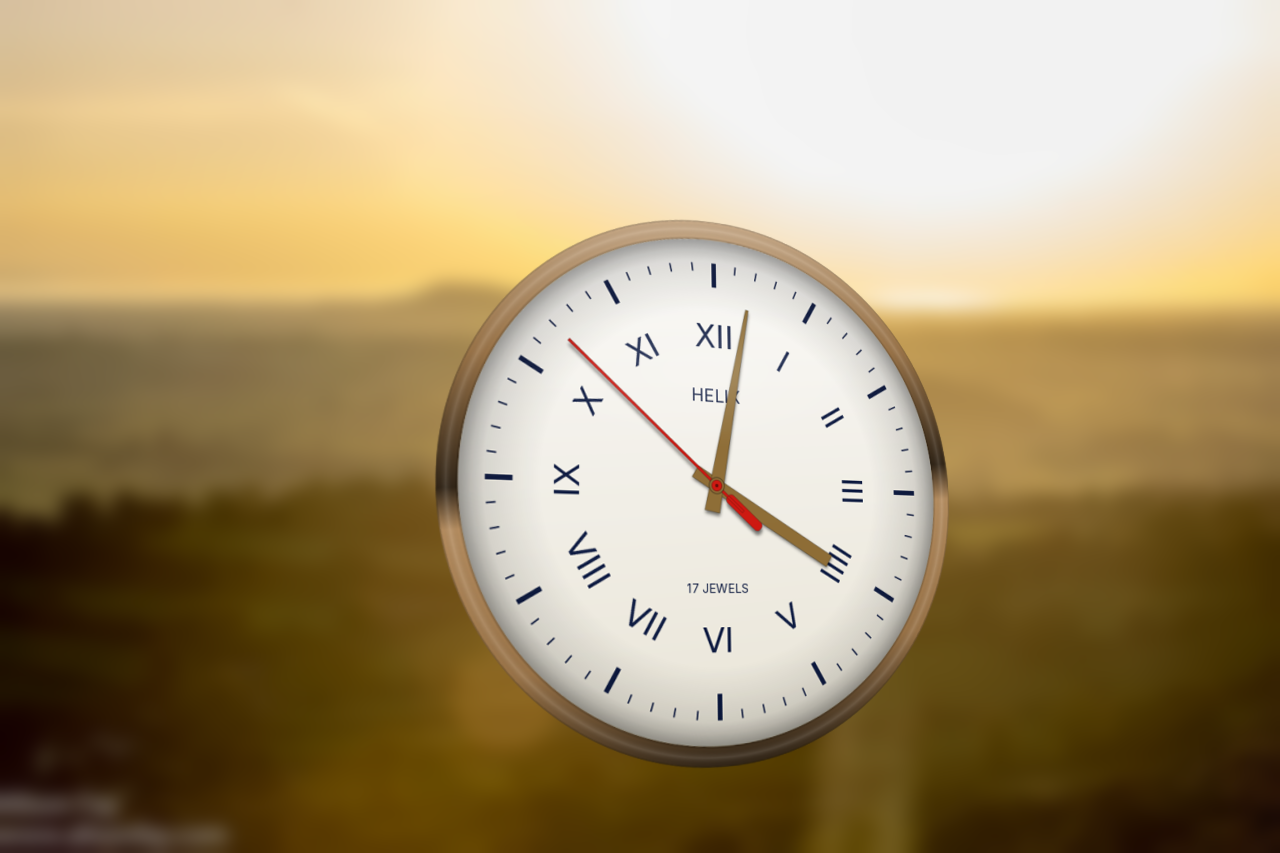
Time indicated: 4:01:52
